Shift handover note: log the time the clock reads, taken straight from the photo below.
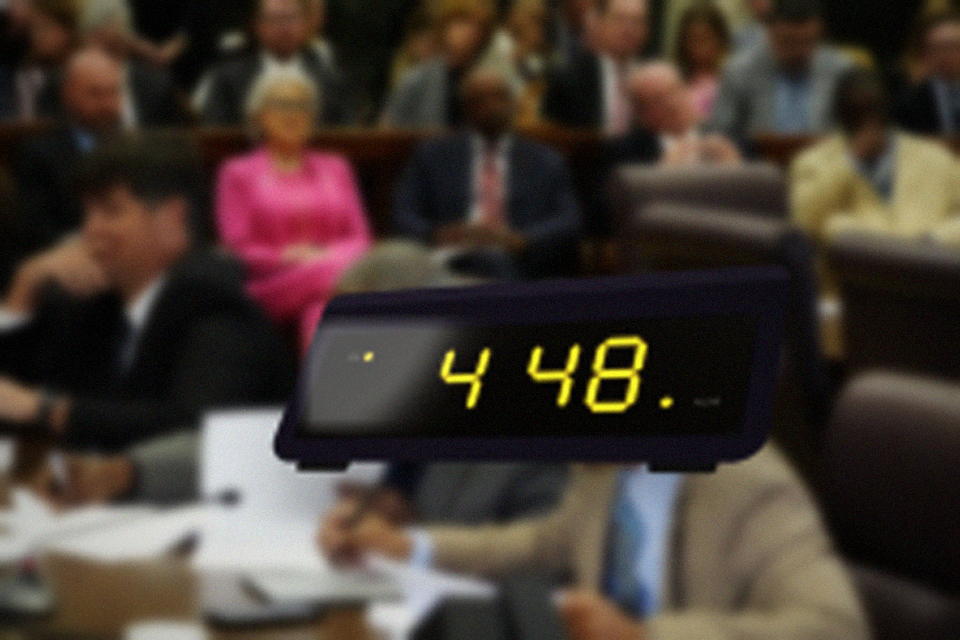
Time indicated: 4:48
